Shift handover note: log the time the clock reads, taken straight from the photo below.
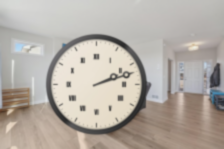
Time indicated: 2:12
